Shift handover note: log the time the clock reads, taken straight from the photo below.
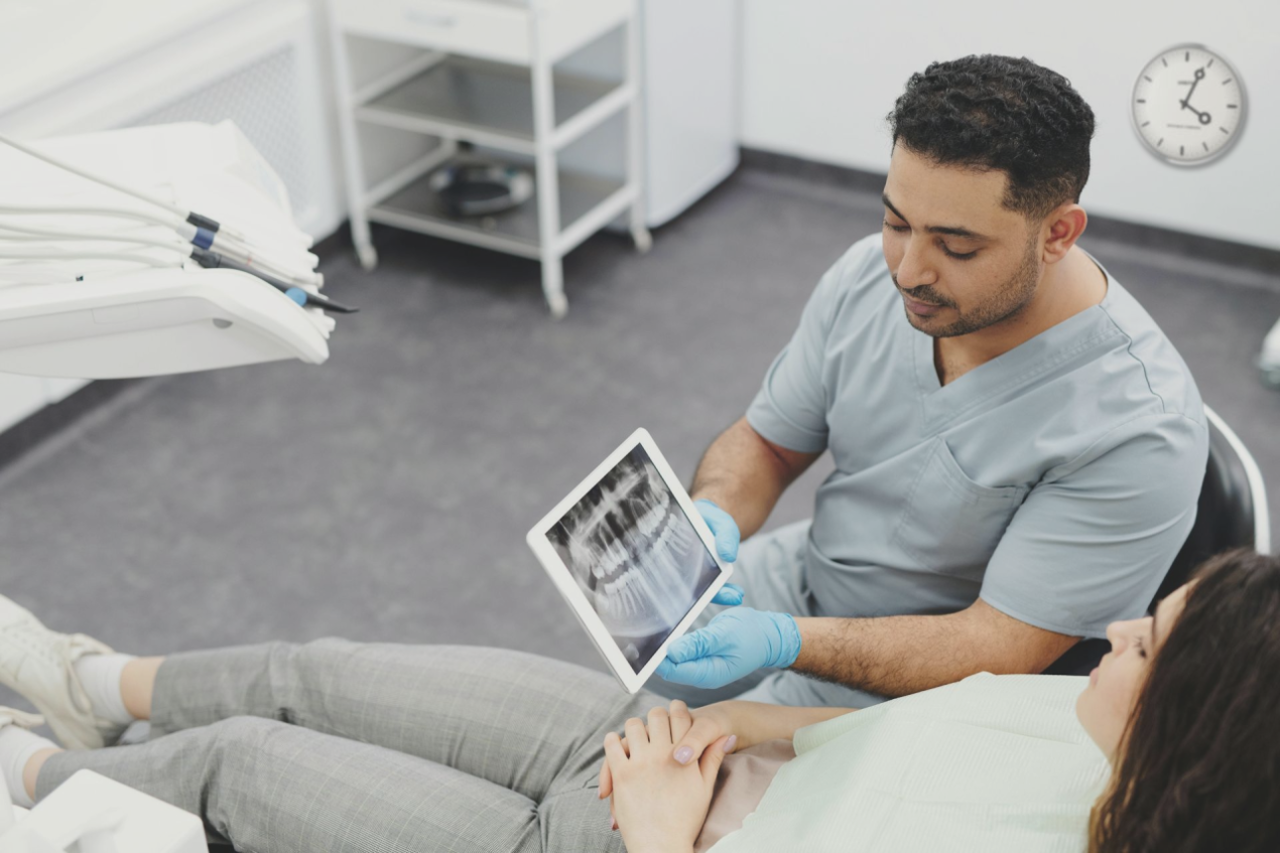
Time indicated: 4:04
